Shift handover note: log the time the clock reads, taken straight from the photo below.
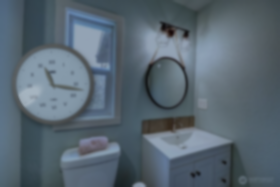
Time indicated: 11:17
